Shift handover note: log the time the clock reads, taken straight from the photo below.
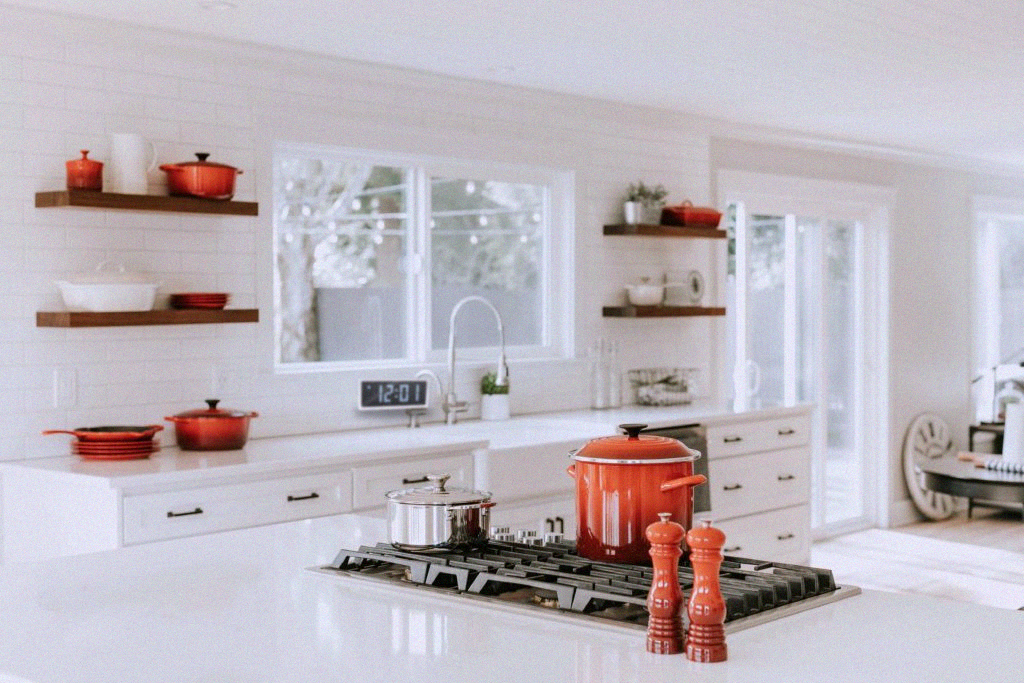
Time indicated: 12:01
